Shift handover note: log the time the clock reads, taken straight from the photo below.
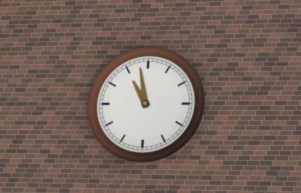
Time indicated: 10:58
